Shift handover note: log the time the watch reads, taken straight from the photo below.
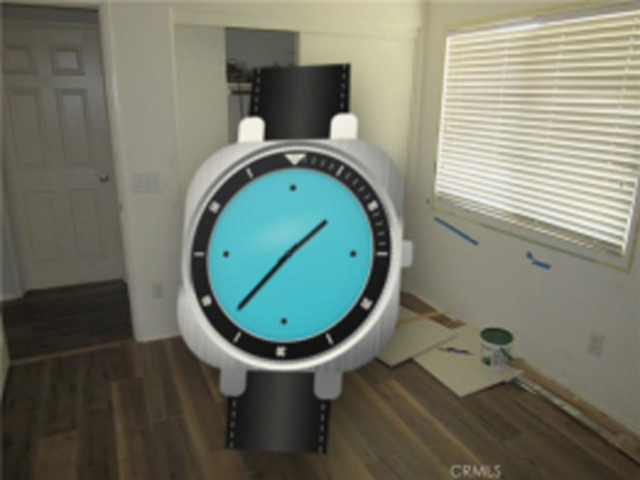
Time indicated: 1:37
